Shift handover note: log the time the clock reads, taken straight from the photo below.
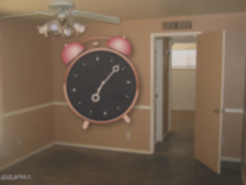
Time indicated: 7:08
